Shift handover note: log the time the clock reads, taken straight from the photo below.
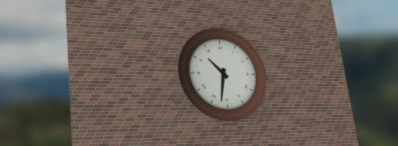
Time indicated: 10:32
